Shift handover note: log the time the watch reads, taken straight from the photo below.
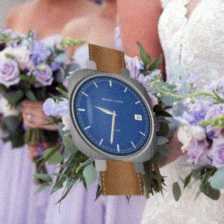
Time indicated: 9:32
